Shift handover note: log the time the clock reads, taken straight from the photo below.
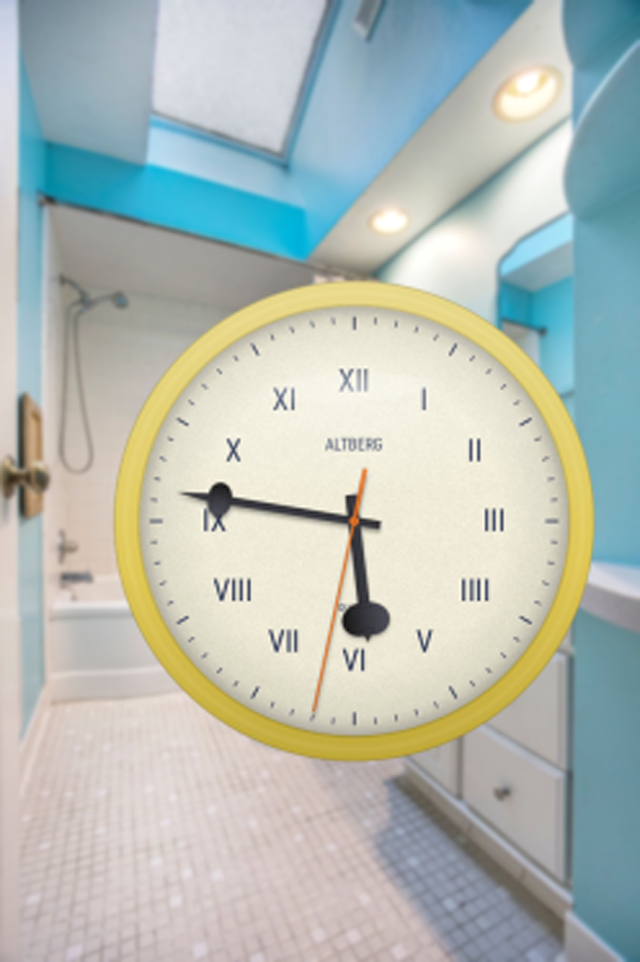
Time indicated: 5:46:32
